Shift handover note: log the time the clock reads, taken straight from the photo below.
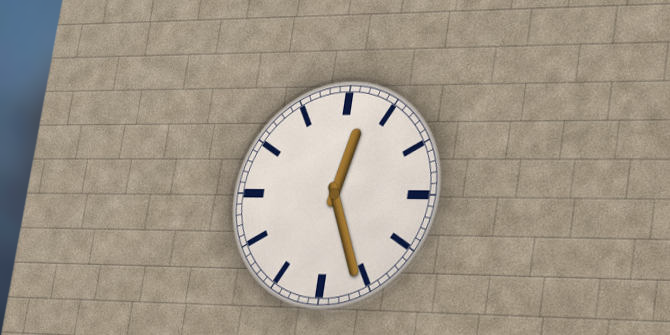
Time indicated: 12:26
